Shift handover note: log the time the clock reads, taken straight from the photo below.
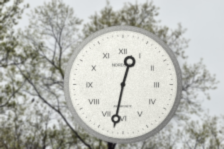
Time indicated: 12:32
